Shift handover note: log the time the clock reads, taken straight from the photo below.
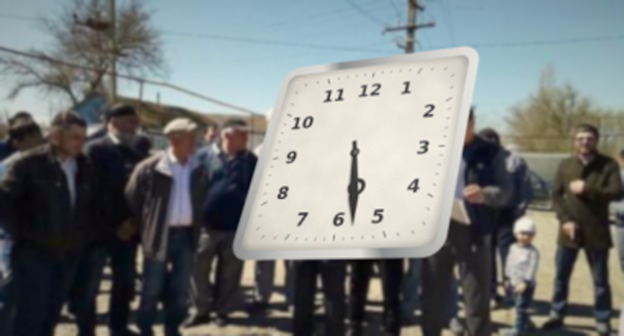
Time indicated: 5:28
